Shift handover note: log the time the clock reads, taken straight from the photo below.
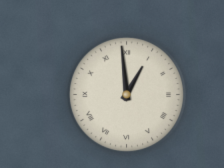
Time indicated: 12:59
